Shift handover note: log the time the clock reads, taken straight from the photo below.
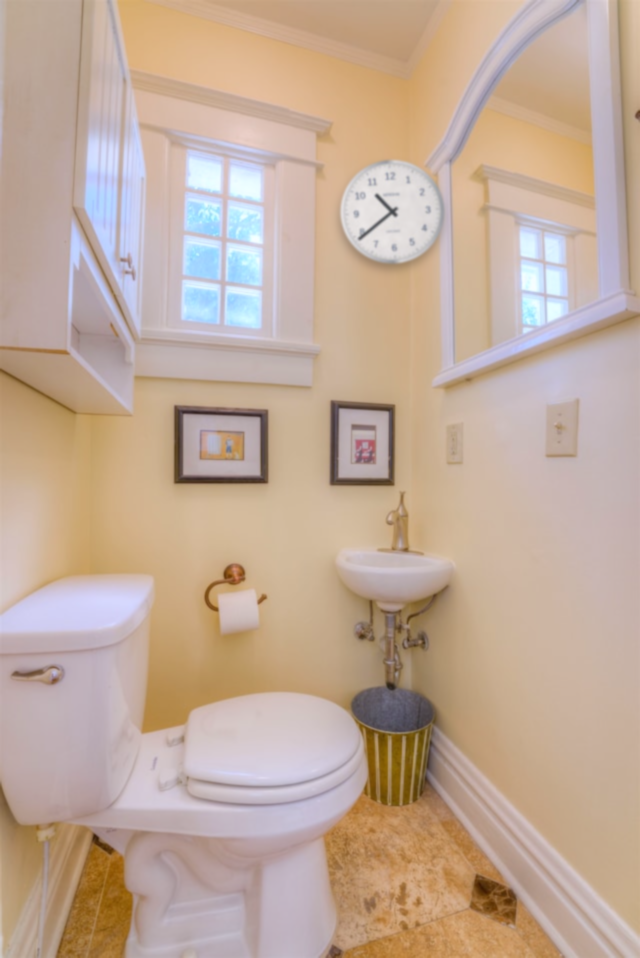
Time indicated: 10:39
